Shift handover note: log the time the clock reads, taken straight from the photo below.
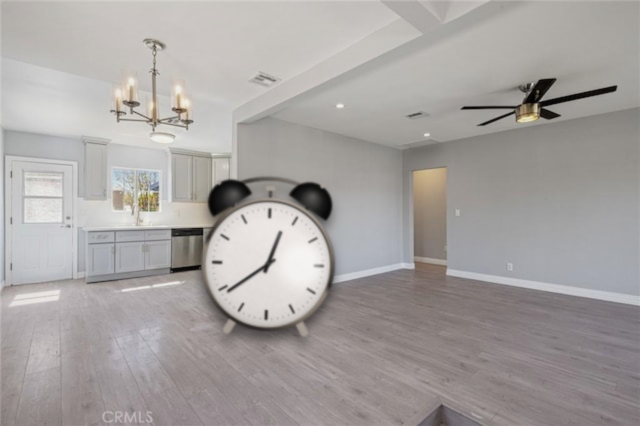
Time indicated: 12:39
